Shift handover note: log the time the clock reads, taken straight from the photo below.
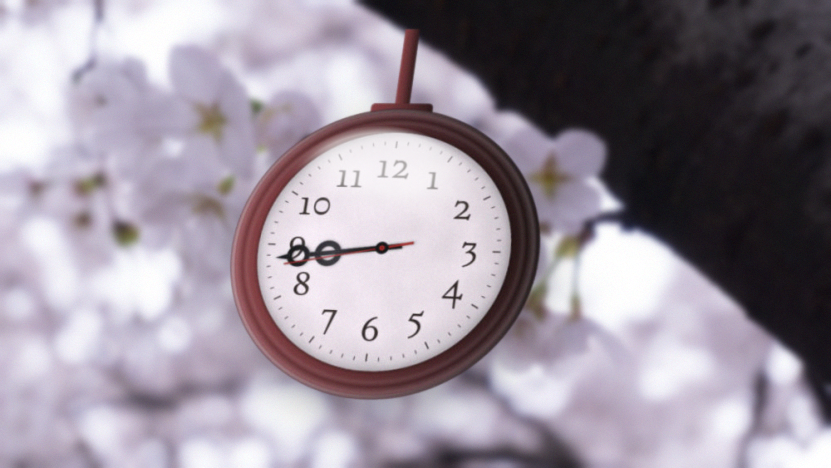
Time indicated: 8:43:43
